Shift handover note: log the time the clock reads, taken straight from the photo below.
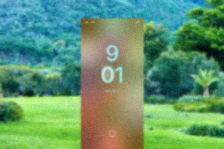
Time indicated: 9:01
